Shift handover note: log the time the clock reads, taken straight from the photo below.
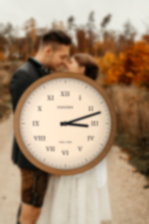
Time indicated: 3:12
